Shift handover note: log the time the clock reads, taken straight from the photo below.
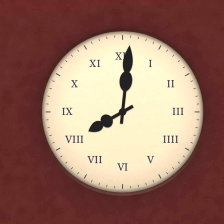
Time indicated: 8:01
